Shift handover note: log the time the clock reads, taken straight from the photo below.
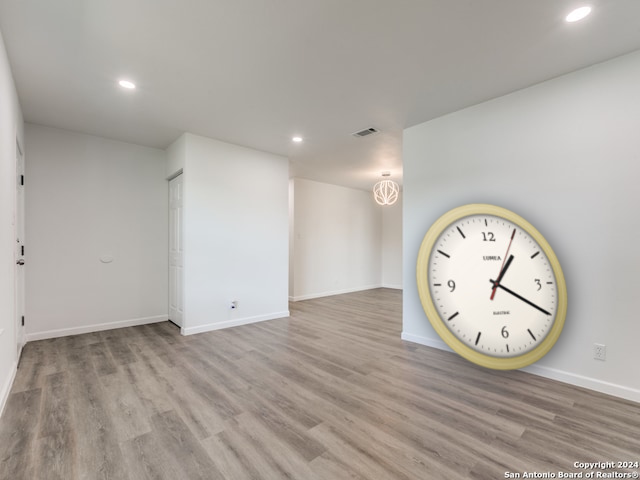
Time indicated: 1:20:05
